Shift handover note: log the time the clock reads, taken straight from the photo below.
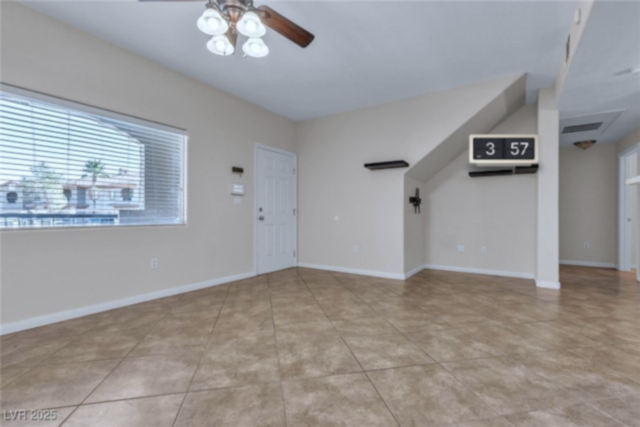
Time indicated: 3:57
